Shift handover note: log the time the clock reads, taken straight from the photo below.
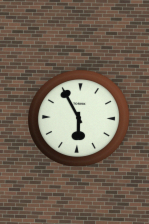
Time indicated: 5:55
